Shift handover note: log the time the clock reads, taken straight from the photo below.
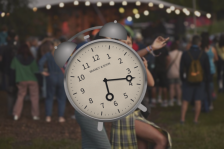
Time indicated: 6:18
